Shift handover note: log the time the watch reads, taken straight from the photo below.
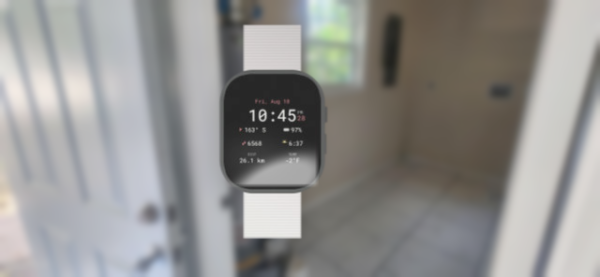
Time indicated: 10:45
